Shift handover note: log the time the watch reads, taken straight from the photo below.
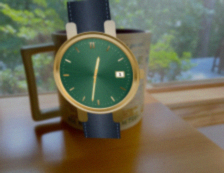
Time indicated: 12:32
